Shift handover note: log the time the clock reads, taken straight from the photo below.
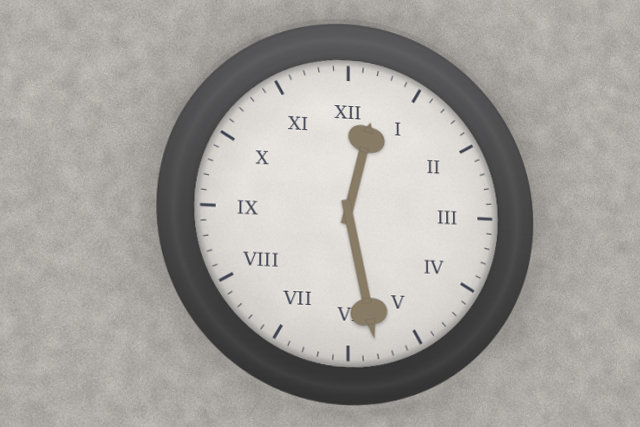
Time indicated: 12:28
